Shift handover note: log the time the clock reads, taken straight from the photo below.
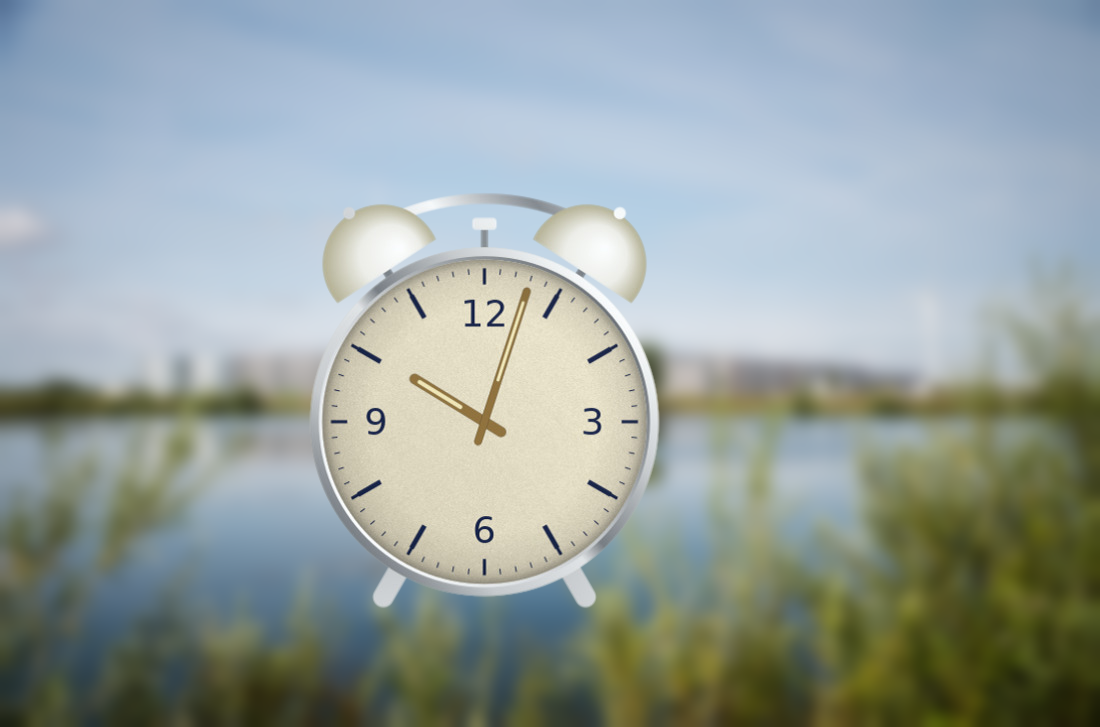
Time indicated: 10:03
